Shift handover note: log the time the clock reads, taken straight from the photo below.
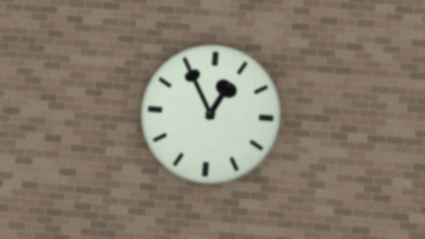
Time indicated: 12:55
